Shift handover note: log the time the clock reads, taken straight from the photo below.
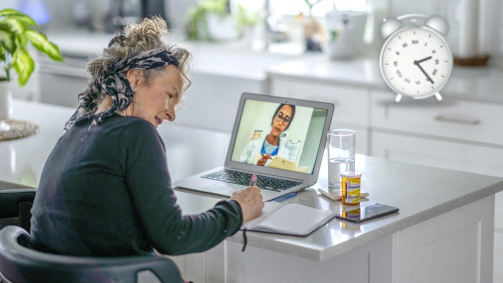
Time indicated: 2:24
